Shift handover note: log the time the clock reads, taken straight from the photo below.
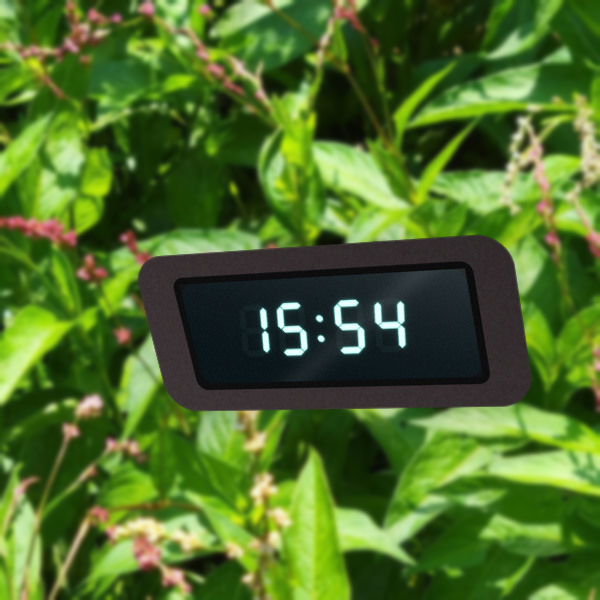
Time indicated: 15:54
